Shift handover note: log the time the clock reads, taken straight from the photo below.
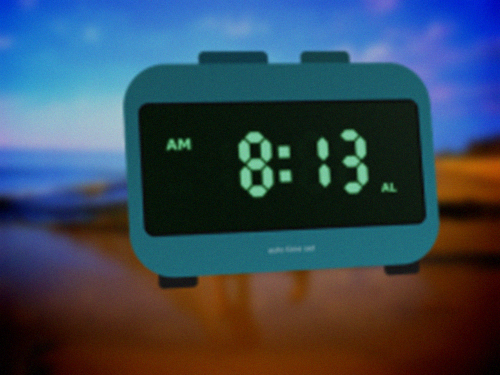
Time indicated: 8:13
